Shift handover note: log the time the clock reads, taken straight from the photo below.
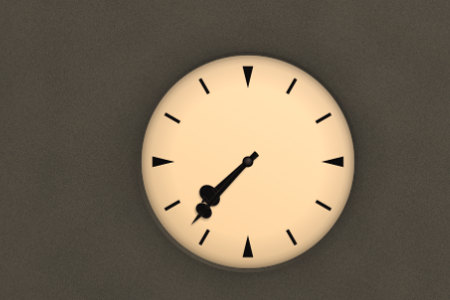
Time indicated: 7:37
